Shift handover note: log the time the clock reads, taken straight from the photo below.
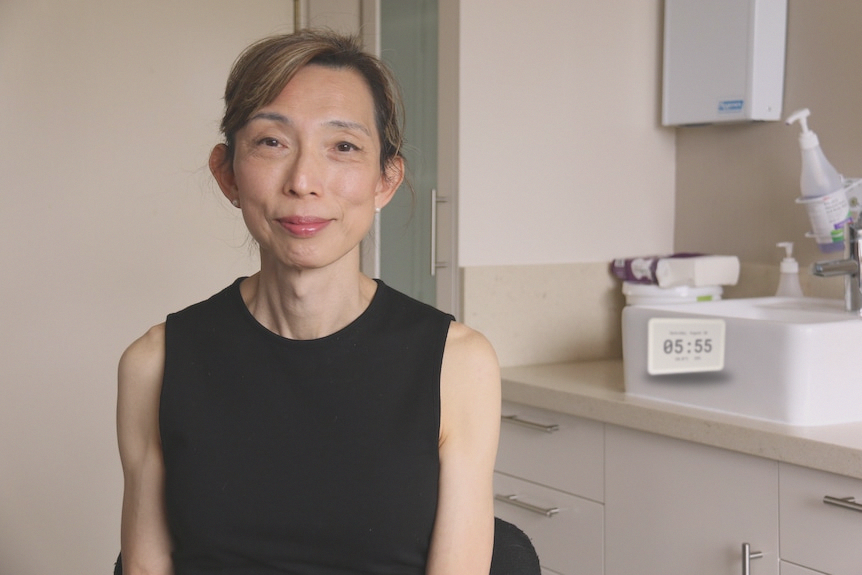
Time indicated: 5:55
